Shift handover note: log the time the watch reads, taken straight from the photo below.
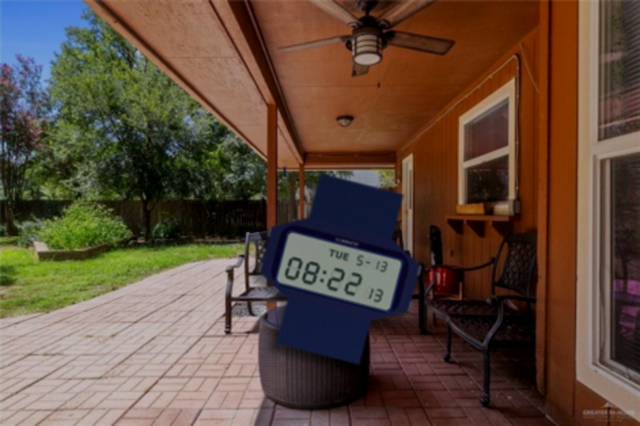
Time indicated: 8:22:13
